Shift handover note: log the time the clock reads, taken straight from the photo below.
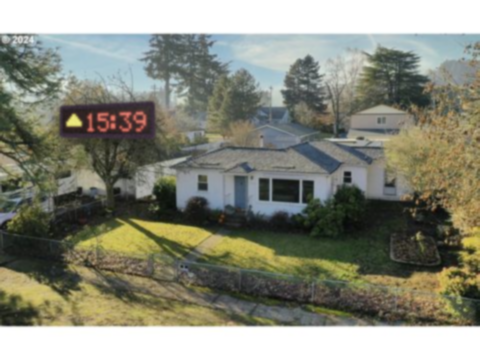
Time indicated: 15:39
